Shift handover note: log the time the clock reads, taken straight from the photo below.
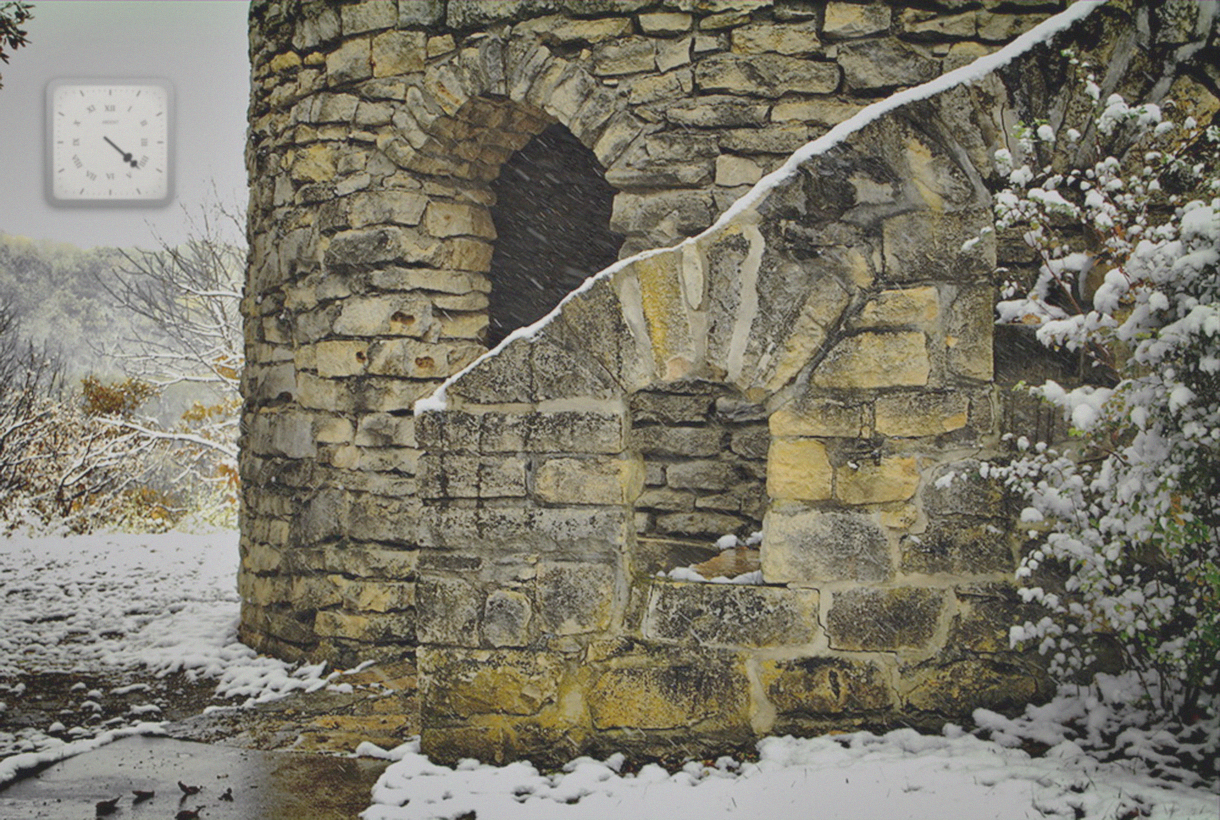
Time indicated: 4:22
